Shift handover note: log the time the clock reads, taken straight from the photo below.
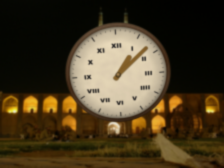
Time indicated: 1:08
